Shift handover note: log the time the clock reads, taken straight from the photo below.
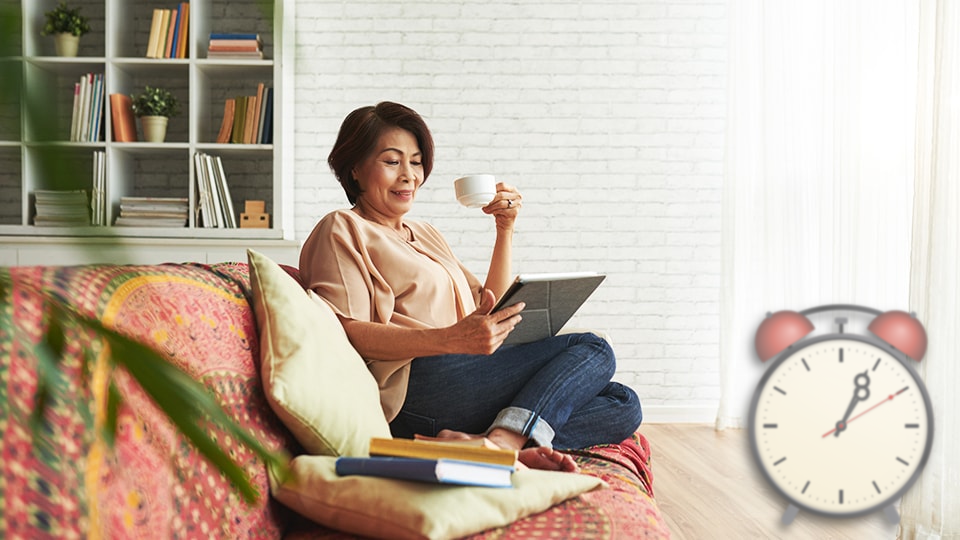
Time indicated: 1:04:10
